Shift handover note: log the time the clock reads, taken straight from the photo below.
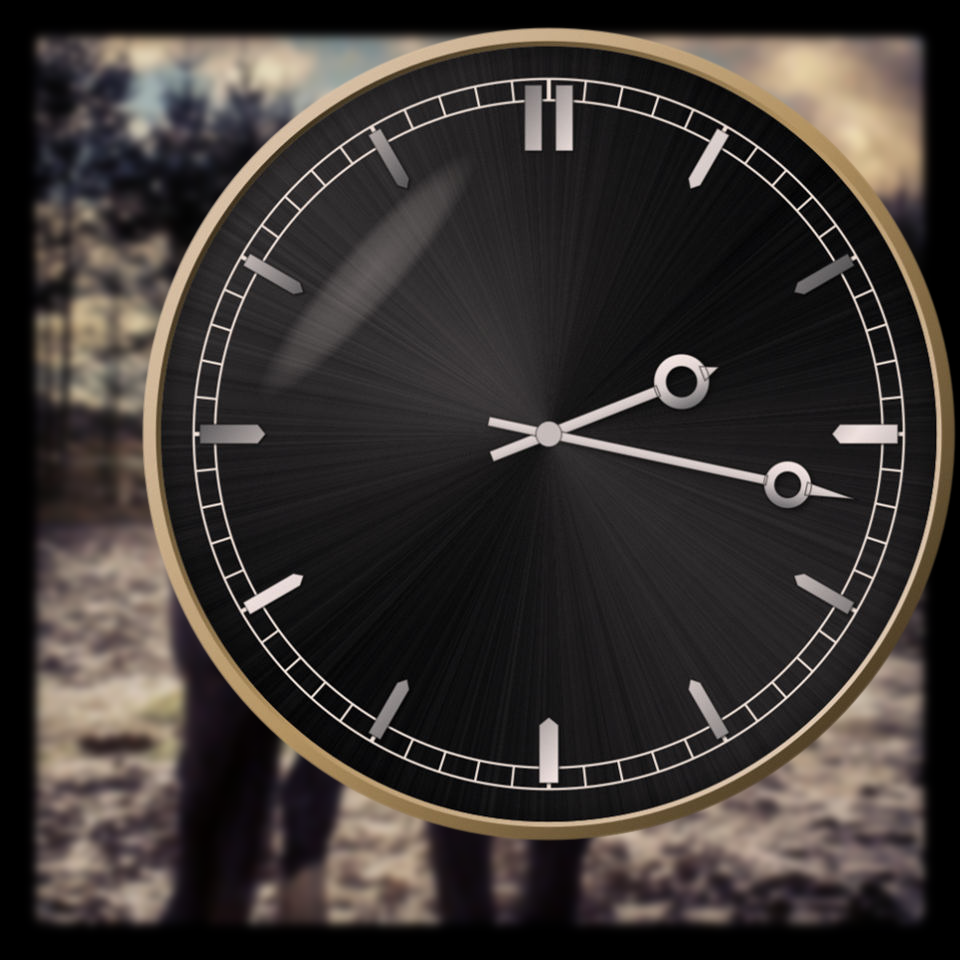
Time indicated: 2:17
